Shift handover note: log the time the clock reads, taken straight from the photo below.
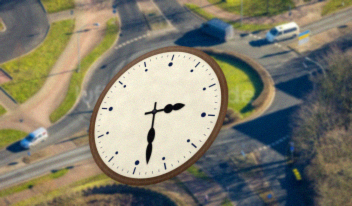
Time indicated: 2:28
